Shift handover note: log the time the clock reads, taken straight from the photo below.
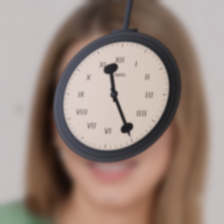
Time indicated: 11:25
